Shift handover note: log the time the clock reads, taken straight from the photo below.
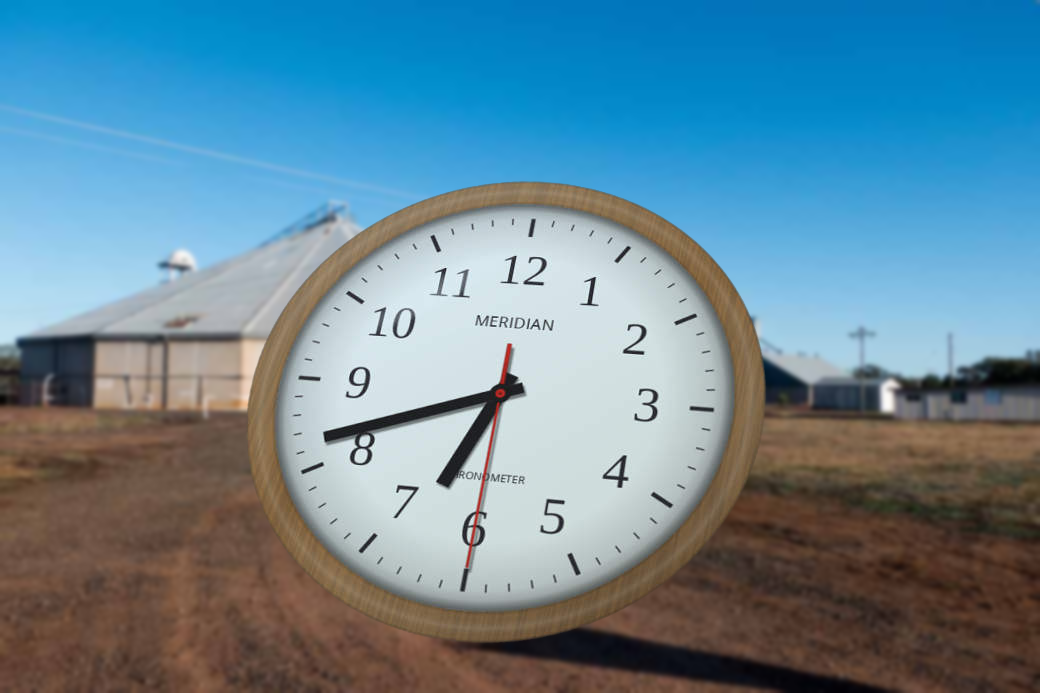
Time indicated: 6:41:30
